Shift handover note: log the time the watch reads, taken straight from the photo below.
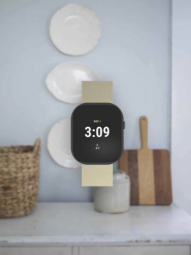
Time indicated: 3:09
